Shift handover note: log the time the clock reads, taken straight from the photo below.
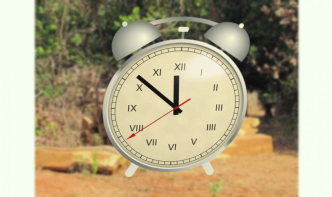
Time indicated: 11:51:39
